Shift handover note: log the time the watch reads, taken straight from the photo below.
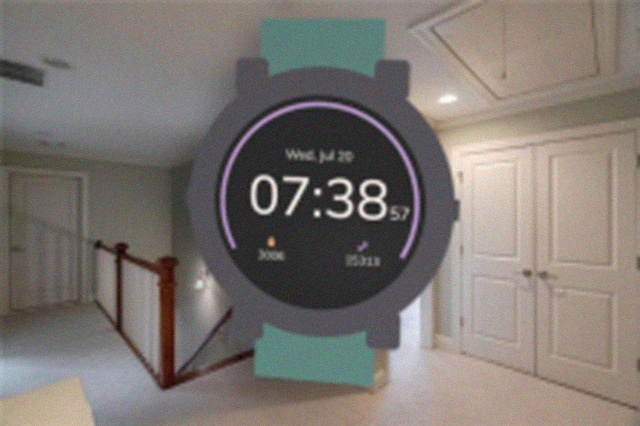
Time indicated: 7:38
